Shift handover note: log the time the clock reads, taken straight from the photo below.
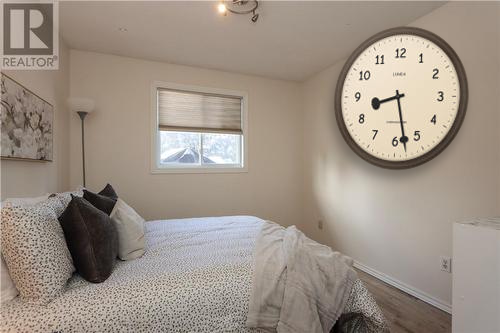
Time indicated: 8:28
